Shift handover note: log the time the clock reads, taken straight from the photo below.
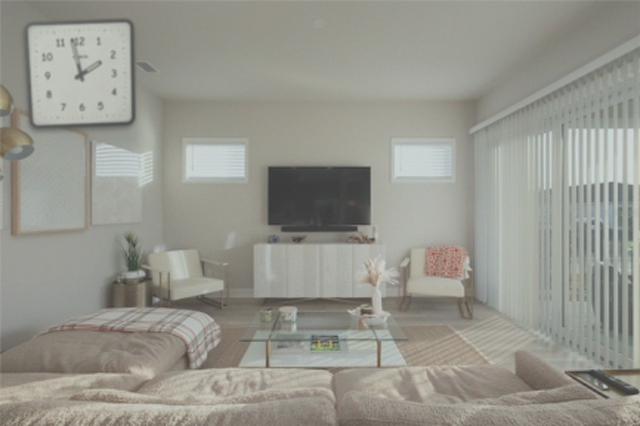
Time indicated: 1:58
